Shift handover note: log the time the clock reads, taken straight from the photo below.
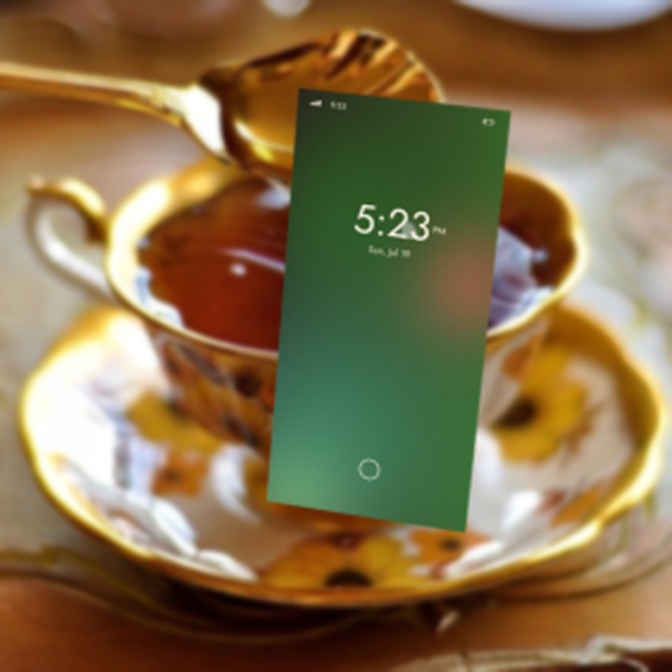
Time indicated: 5:23
